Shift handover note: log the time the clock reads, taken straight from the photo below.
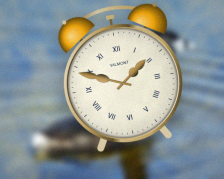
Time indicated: 1:49
